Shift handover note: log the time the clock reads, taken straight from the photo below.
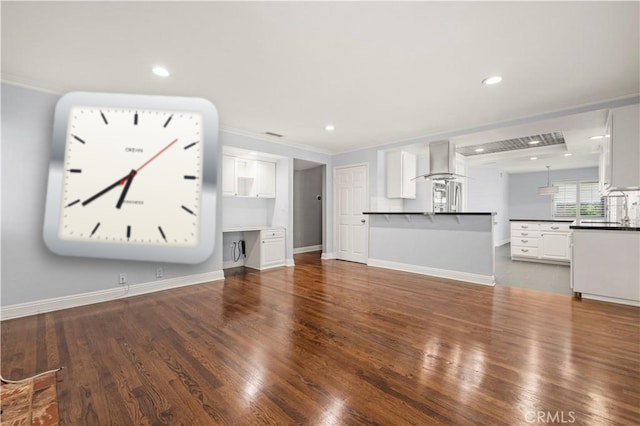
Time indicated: 6:39:08
